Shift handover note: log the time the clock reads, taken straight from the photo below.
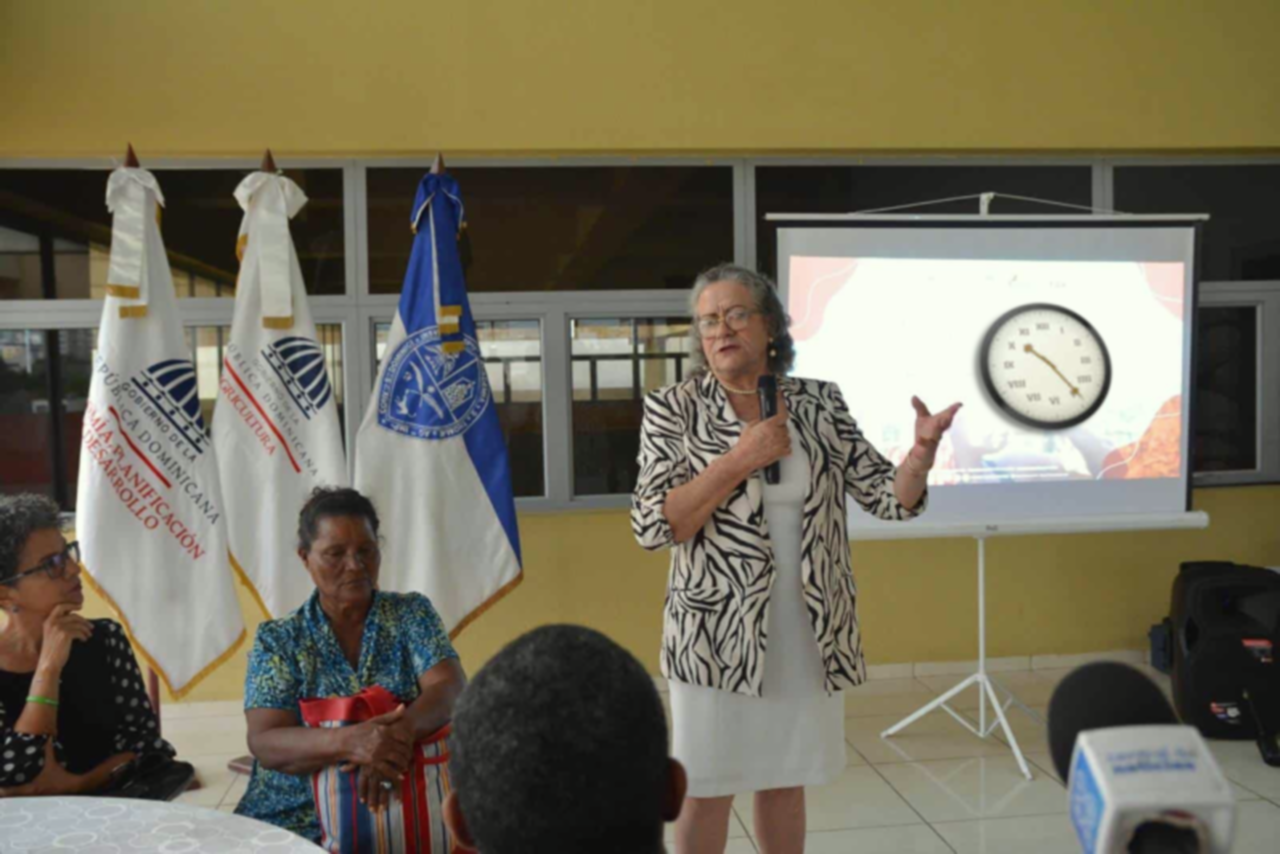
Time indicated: 10:24
